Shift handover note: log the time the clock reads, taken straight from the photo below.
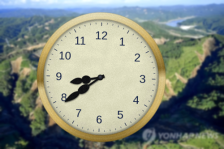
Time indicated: 8:39
